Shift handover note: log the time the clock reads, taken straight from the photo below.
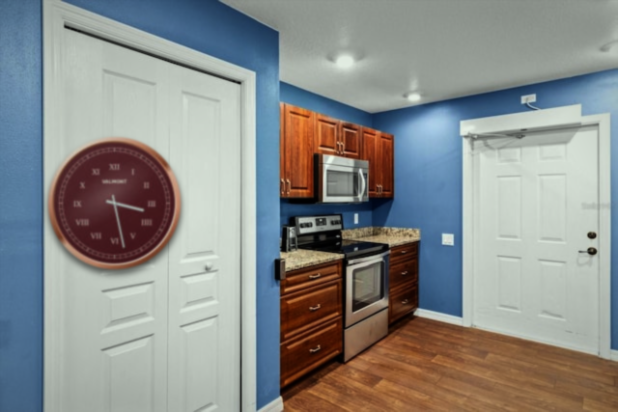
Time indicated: 3:28
